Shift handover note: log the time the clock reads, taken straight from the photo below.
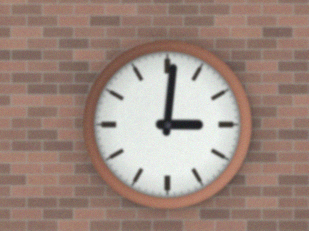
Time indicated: 3:01
